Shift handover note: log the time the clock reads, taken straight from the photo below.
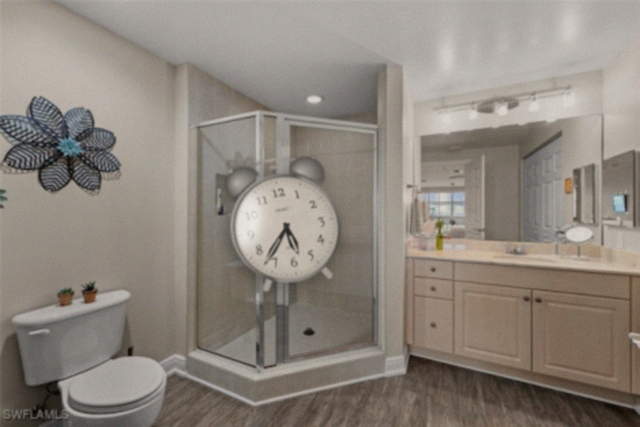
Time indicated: 5:37
